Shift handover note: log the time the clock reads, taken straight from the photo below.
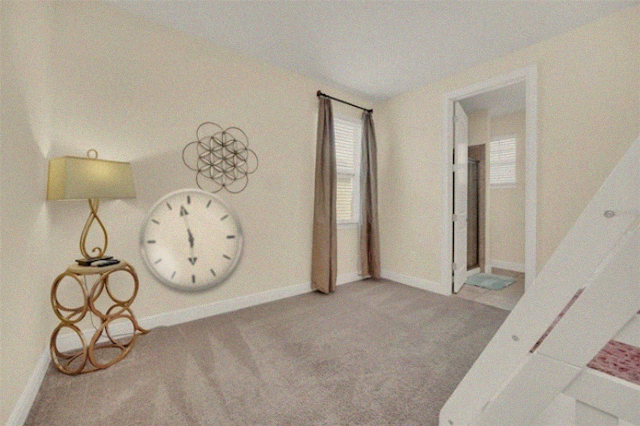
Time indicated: 5:58
